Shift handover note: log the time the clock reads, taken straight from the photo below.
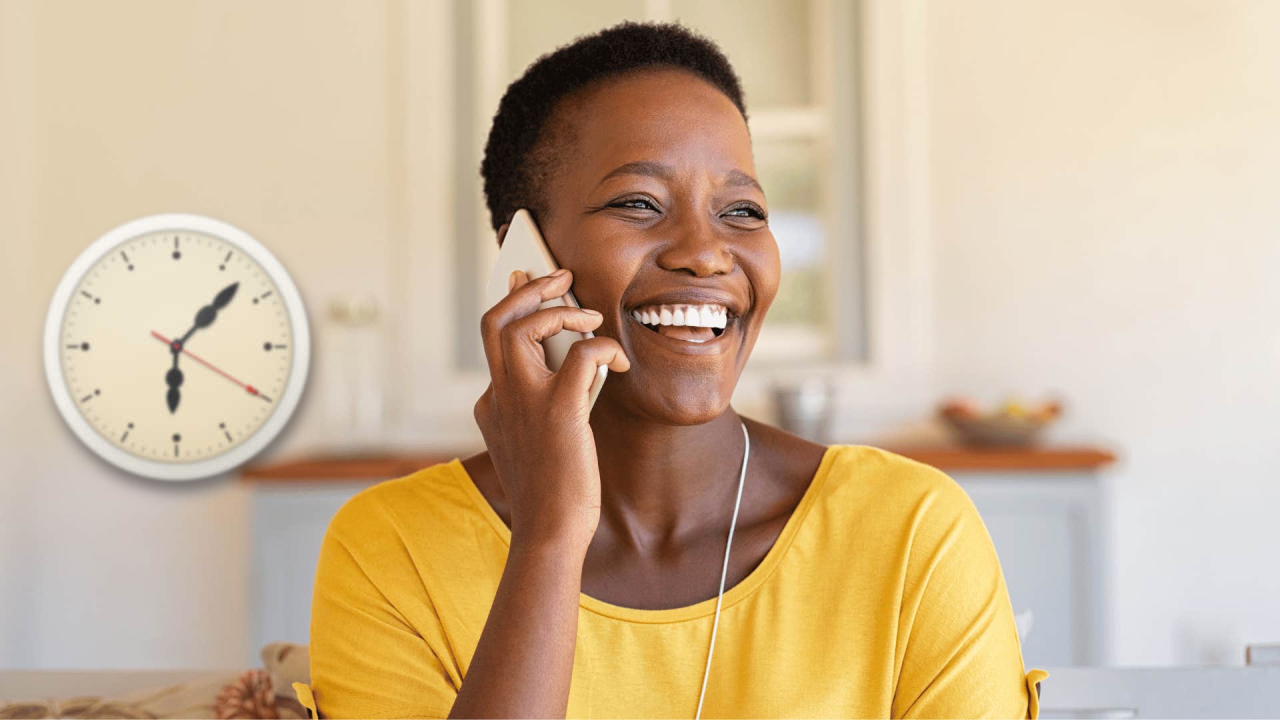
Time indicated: 6:07:20
